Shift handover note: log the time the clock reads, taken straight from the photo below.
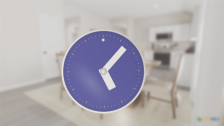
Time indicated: 5:07
